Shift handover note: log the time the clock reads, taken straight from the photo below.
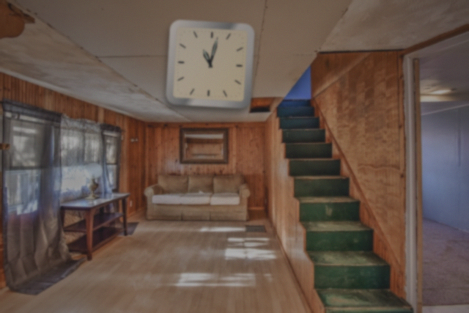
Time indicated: 11:02
